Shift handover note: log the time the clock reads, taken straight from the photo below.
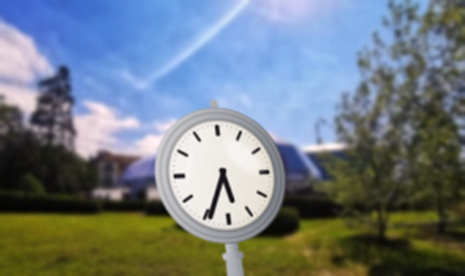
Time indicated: 5:34
